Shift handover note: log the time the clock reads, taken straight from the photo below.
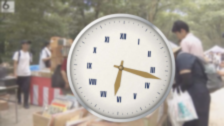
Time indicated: 6:17
